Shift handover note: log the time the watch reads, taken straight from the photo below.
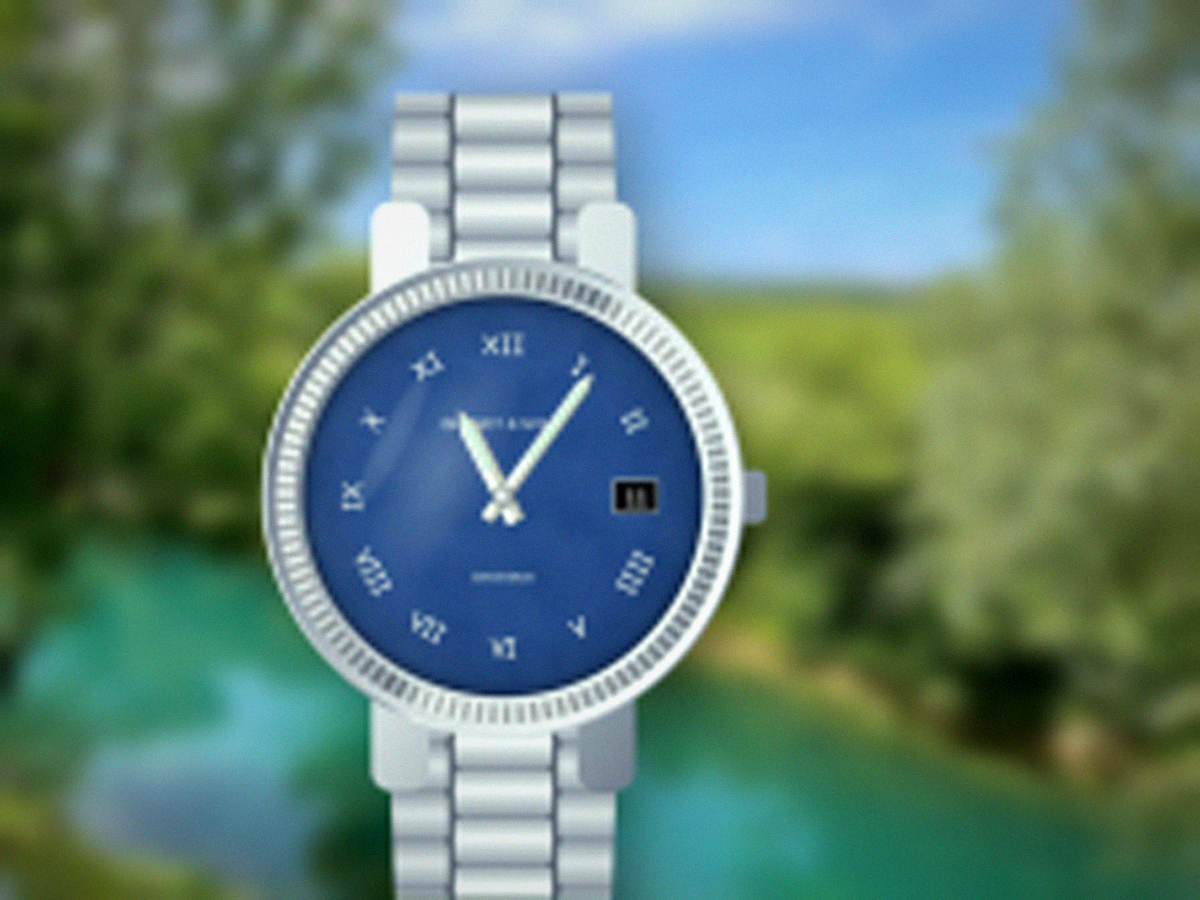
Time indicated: 11:06
